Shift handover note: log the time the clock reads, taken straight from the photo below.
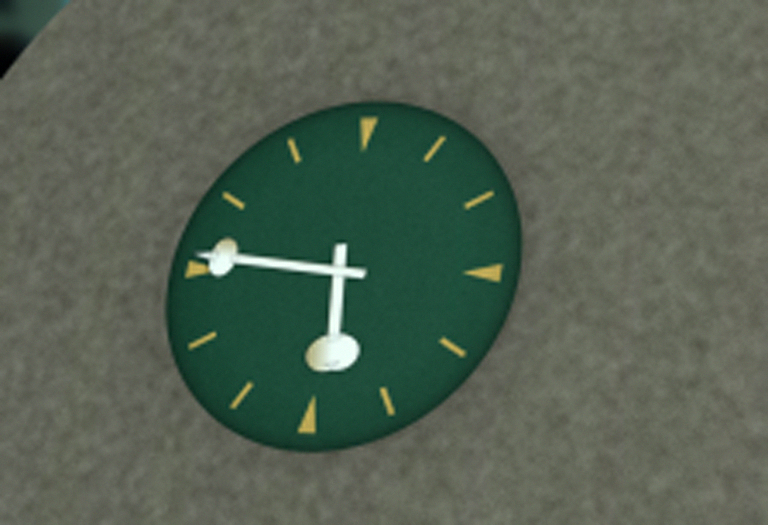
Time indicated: 5:46
